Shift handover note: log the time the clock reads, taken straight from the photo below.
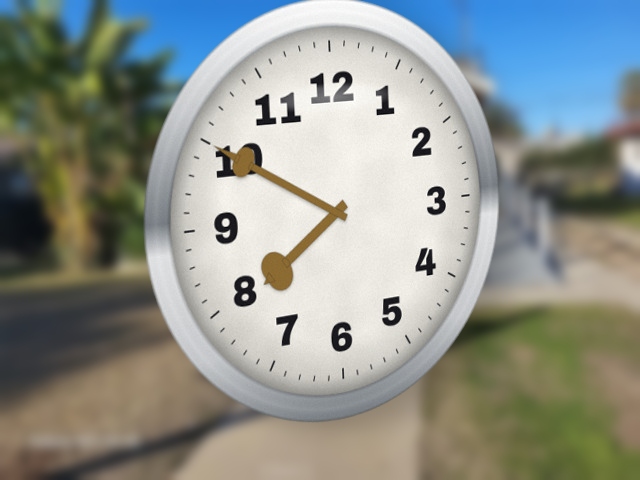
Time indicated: 7:50
